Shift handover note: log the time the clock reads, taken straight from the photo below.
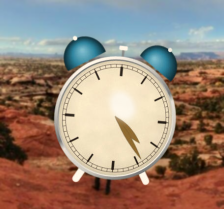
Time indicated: 4:24
